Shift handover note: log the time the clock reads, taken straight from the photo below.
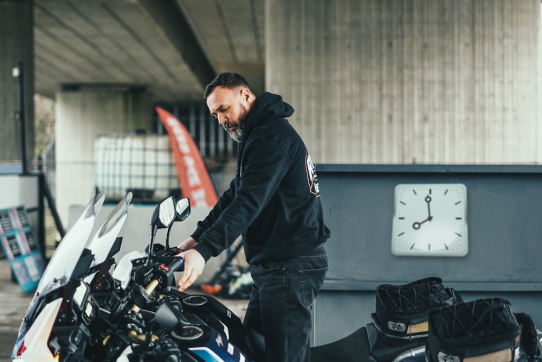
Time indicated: 7:59
